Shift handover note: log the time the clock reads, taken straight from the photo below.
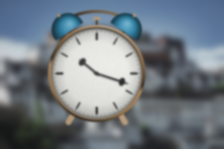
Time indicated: 10:18
